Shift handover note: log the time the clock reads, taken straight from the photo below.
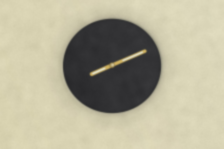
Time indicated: 8:11
